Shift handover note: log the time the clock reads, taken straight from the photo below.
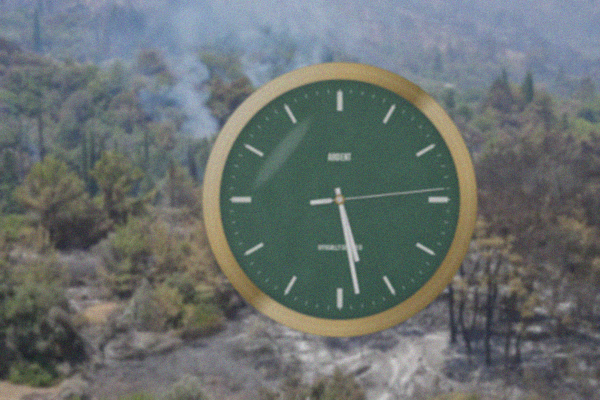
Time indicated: 5:28:14
